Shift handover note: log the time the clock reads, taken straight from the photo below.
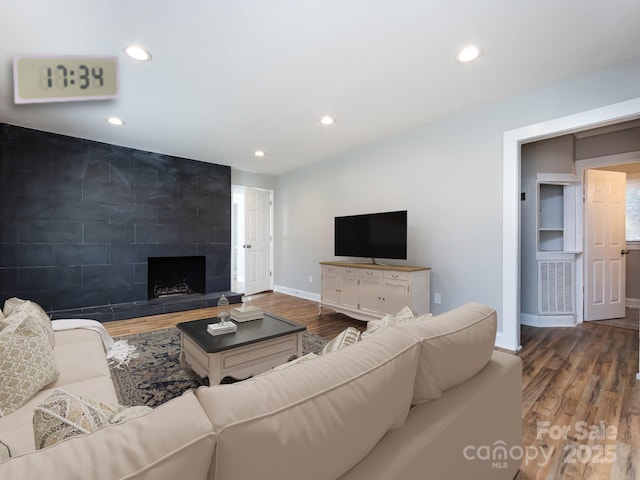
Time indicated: 17:34
